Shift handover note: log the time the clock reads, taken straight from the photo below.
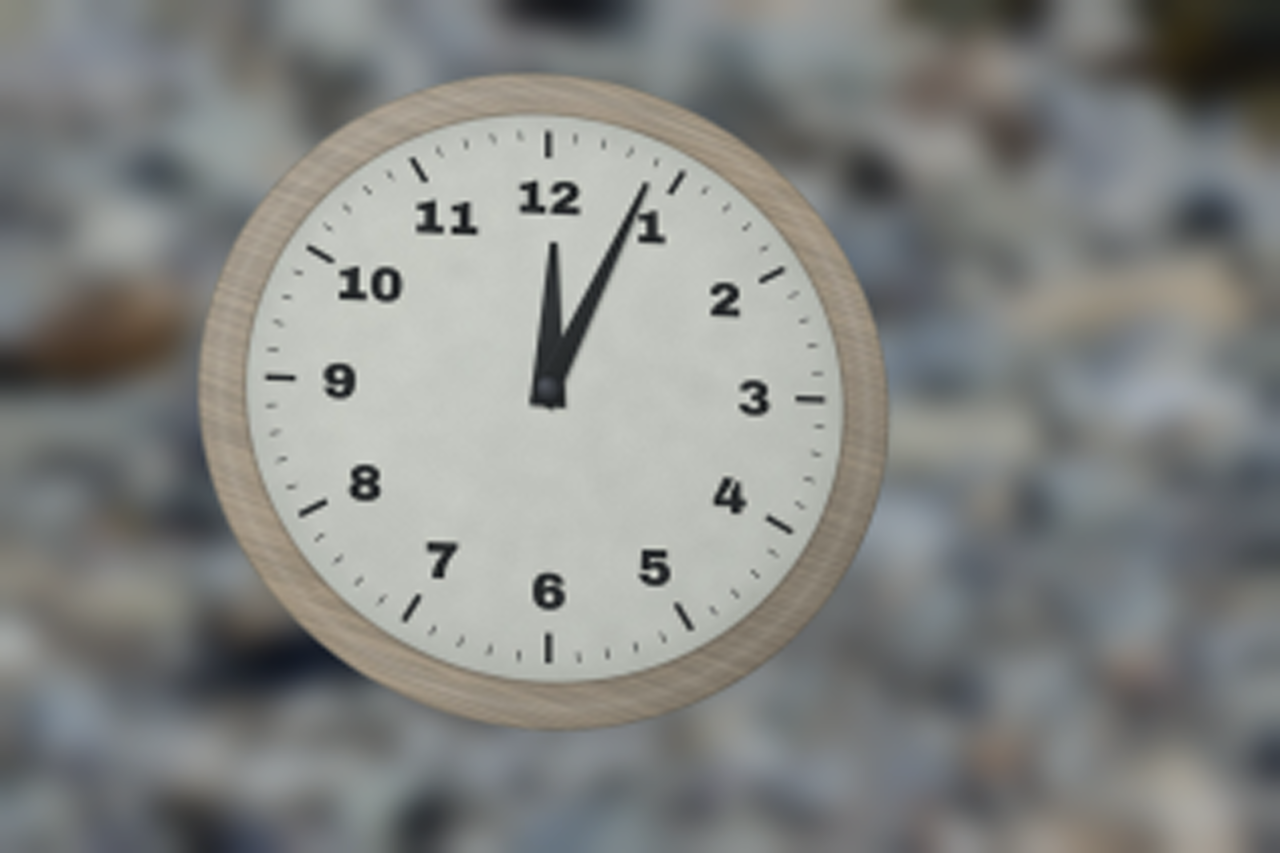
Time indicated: 12:04
